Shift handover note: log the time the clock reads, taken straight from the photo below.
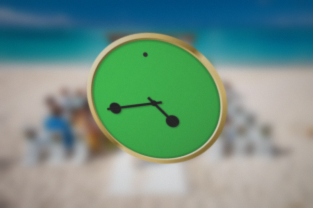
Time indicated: 4:44
